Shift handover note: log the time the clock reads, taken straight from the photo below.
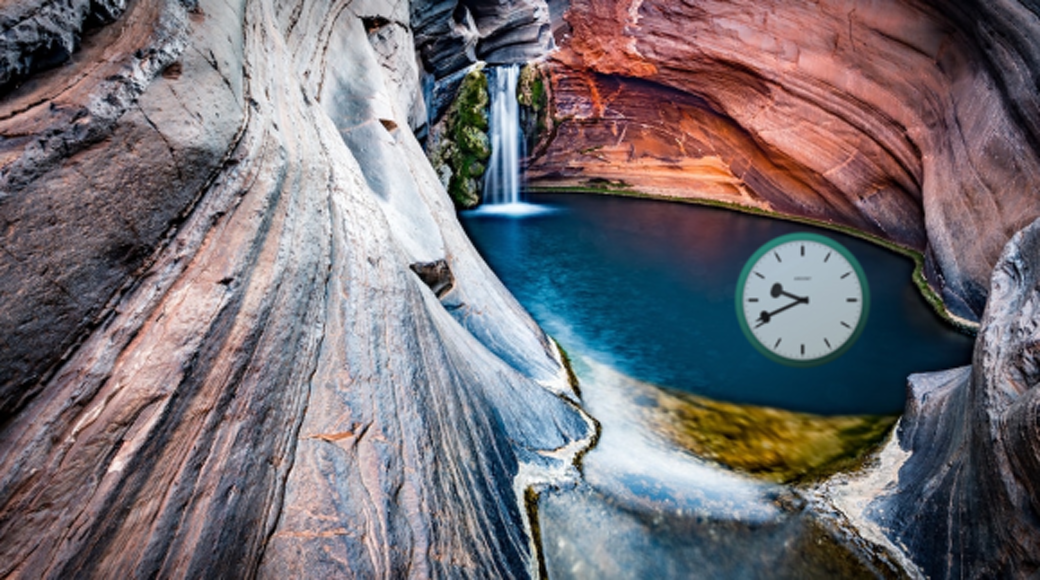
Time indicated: 9:41
